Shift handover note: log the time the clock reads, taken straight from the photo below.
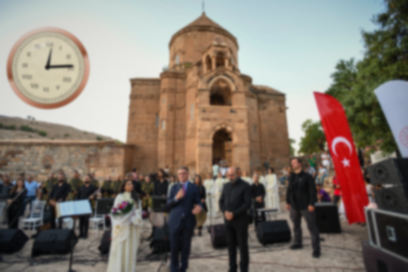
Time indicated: 12:14
